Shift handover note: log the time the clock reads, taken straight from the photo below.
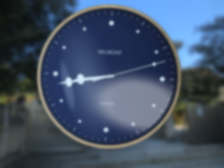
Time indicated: 8:43:12
